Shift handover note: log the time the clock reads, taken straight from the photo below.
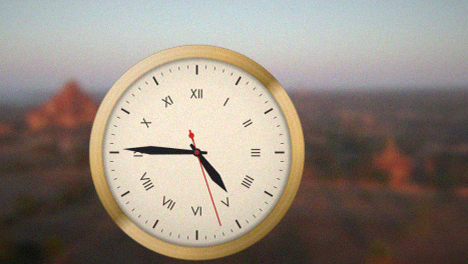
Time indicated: 4:45:27
